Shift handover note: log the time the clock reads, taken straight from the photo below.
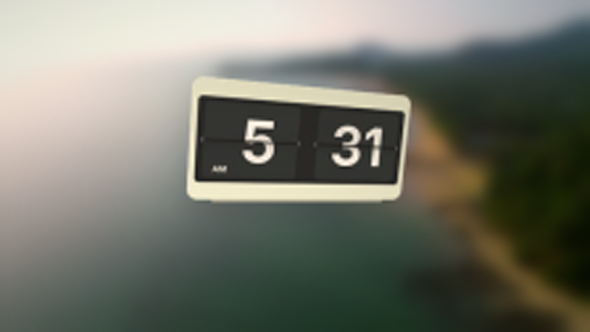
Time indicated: 5:31
